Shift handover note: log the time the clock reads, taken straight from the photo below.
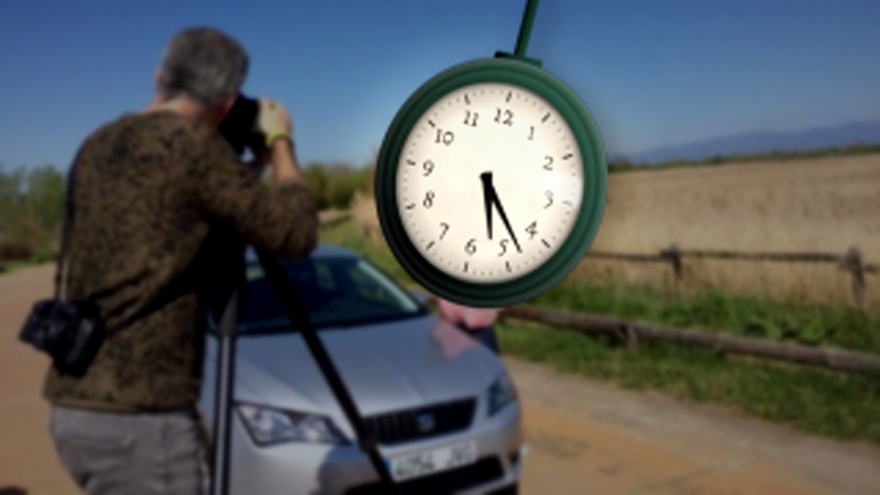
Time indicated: 5:23
